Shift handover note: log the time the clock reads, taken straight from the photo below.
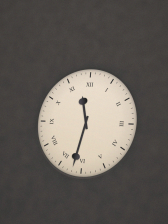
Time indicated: 11:32
